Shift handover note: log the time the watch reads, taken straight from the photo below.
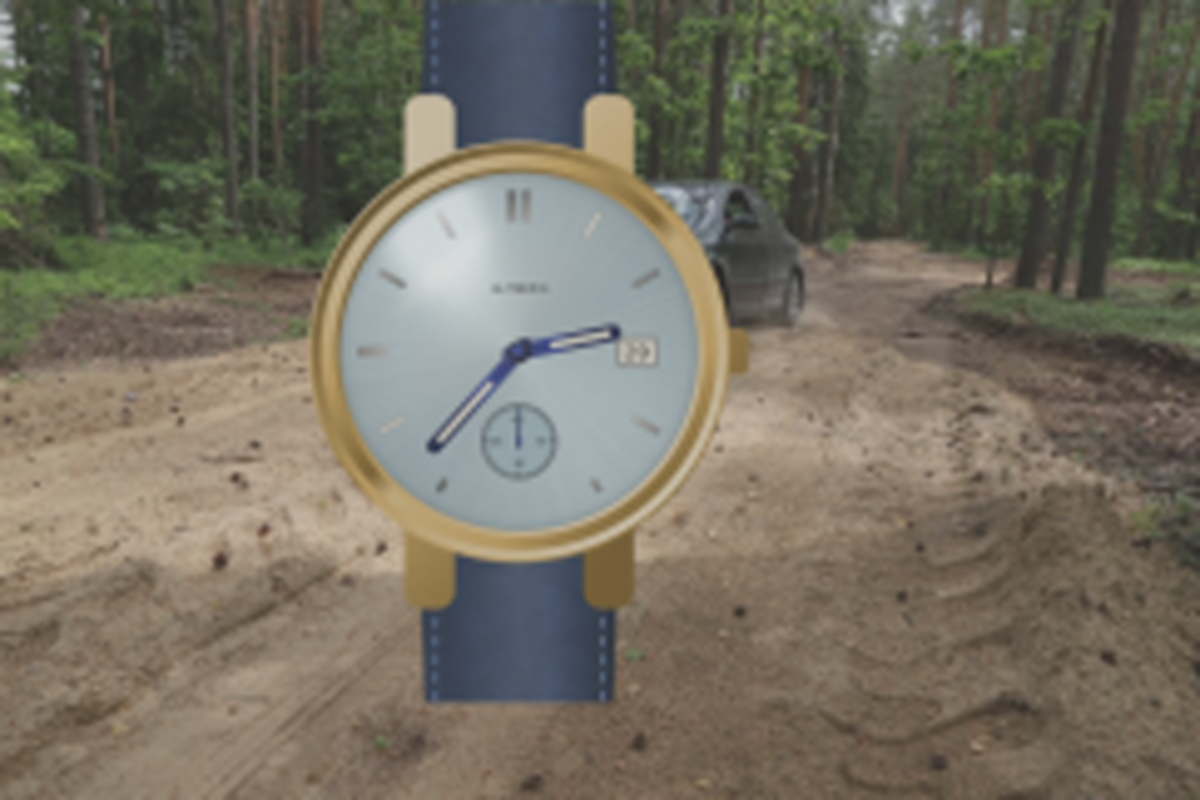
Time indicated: 2:37
